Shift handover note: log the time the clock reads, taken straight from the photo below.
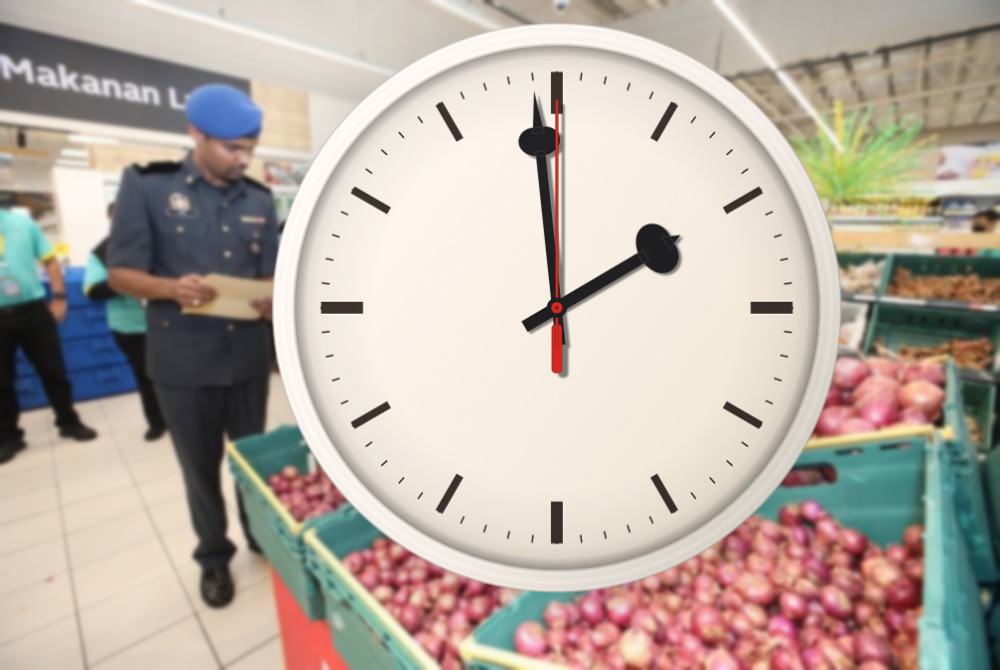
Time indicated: 1:59:00
